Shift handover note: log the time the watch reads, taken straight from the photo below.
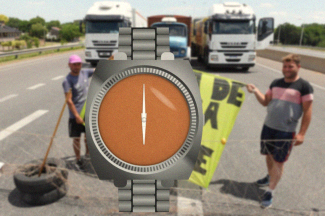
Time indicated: 6:00
